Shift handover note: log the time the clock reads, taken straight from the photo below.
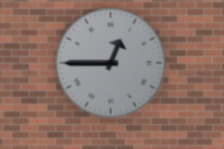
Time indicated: 12:45
